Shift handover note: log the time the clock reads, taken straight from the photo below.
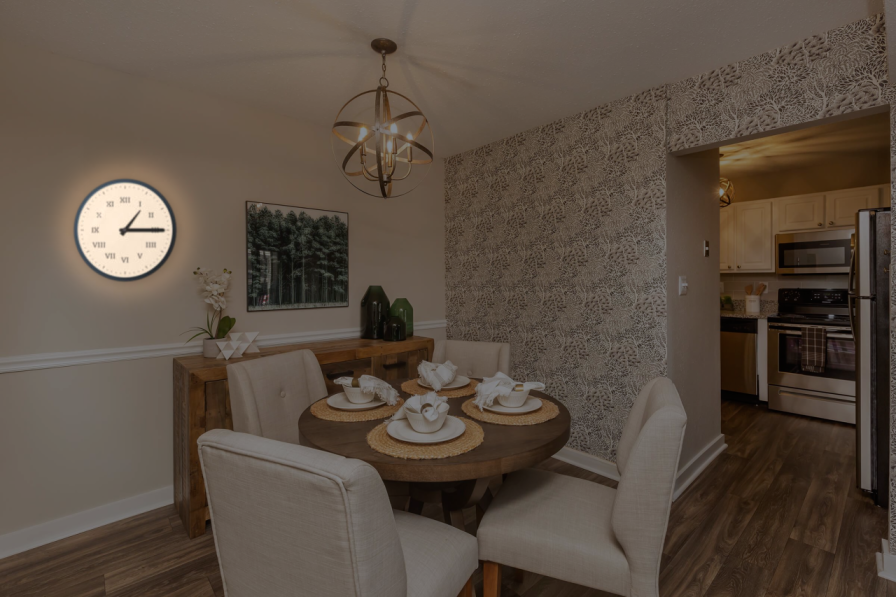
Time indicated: 1:15
